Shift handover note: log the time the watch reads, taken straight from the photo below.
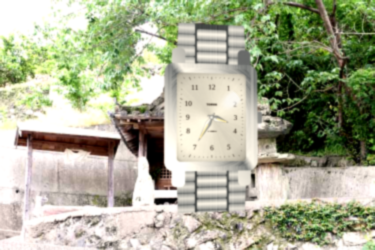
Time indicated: 3:35
